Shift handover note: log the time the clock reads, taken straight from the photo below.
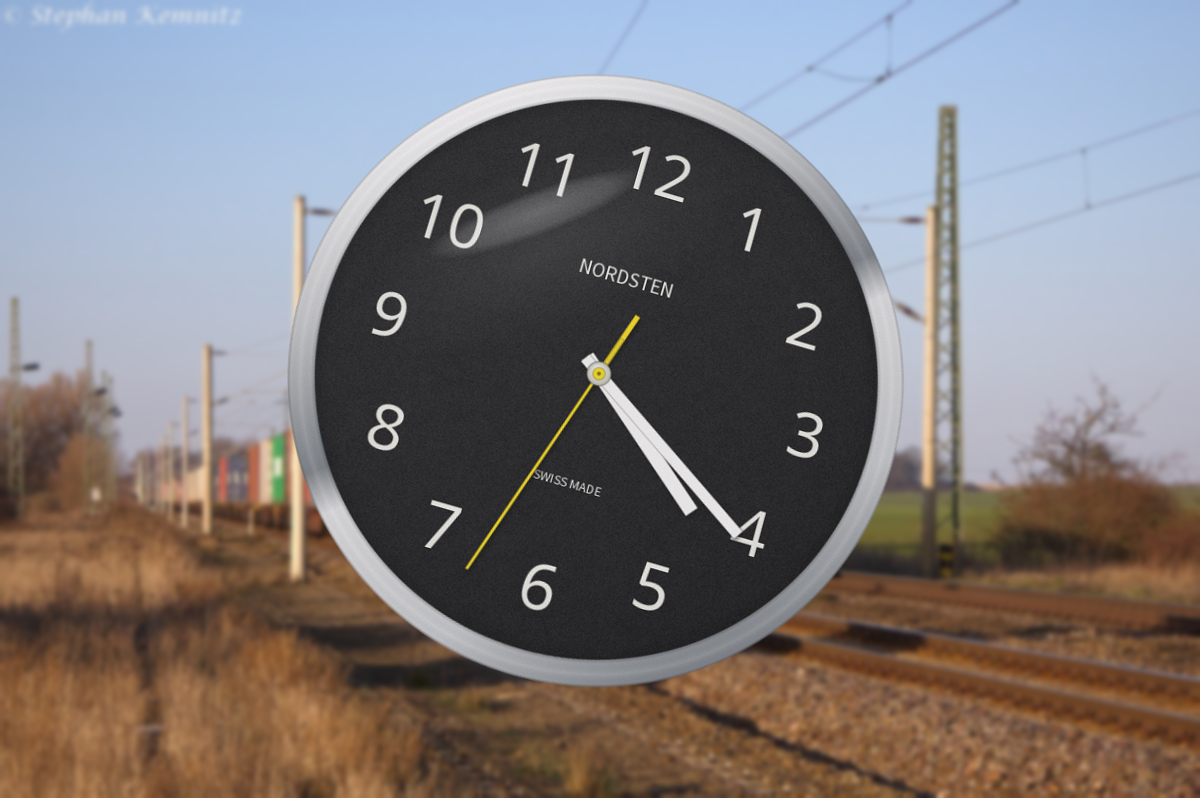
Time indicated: 4:20:33
